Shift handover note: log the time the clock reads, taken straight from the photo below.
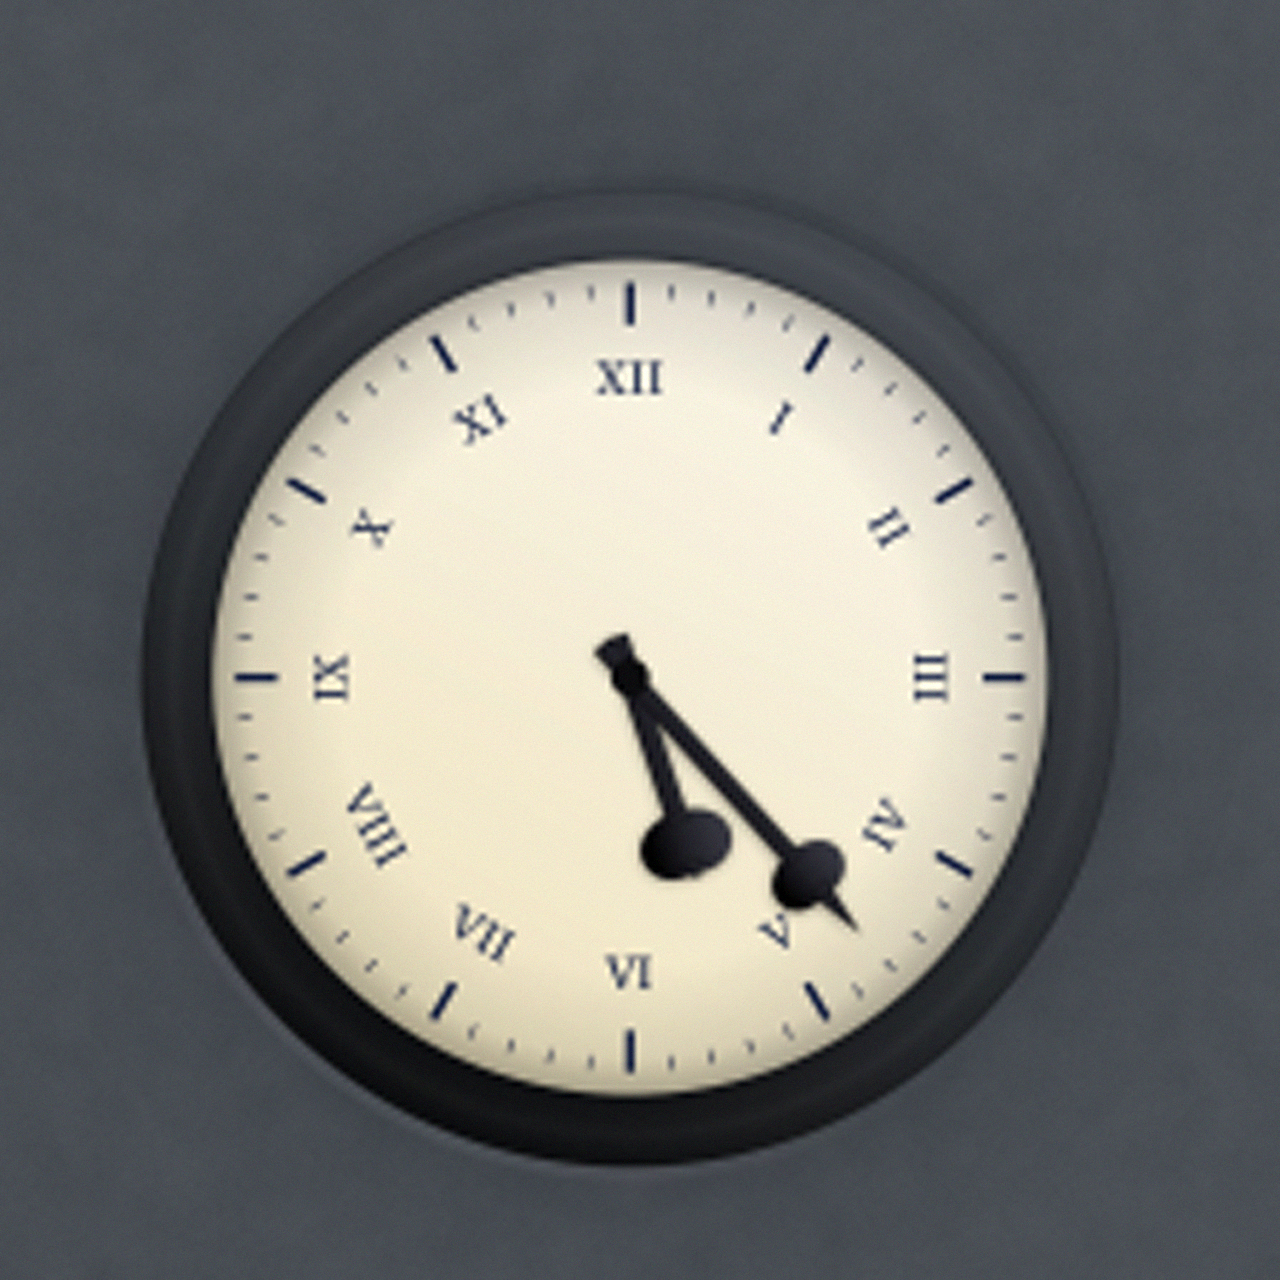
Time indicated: 5:23
